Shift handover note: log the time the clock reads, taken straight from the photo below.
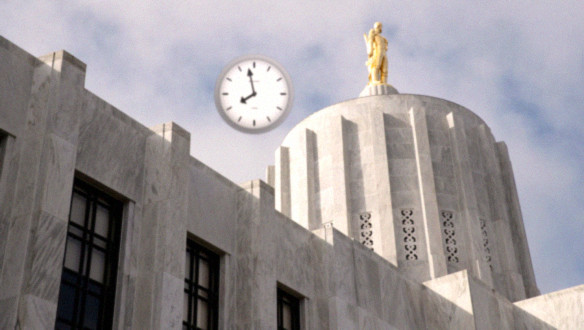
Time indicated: 7:58
